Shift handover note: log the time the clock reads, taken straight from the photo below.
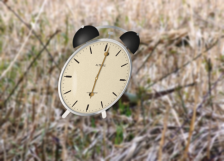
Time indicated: 6:01
